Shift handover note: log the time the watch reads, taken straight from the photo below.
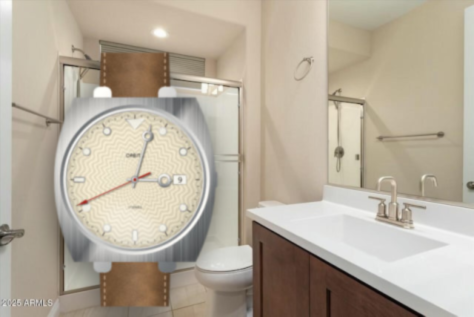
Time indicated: 3:02:41
